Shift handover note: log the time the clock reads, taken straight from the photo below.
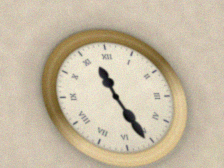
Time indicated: 11:26
